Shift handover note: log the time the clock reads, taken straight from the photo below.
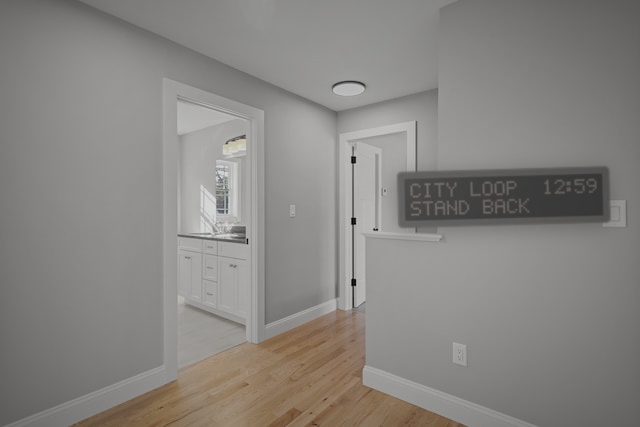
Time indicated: 12:59
